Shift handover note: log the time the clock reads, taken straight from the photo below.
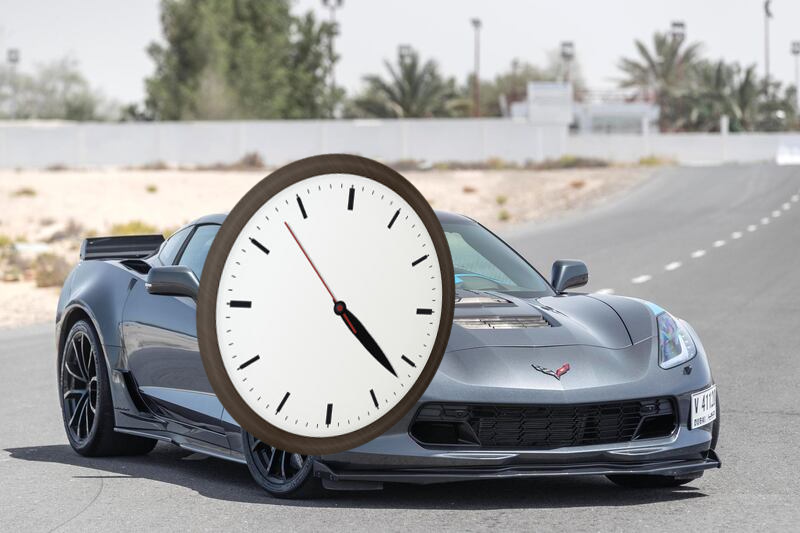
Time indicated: 4:21:53
